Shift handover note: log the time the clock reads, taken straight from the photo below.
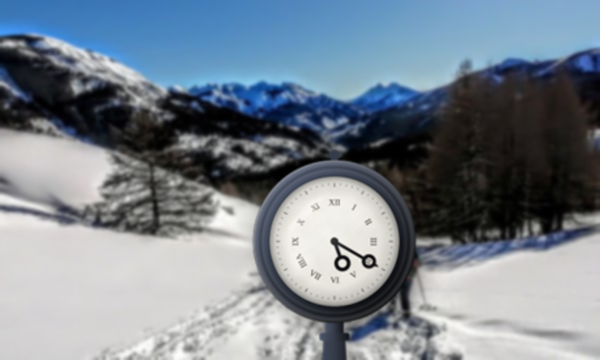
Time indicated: 5:20
